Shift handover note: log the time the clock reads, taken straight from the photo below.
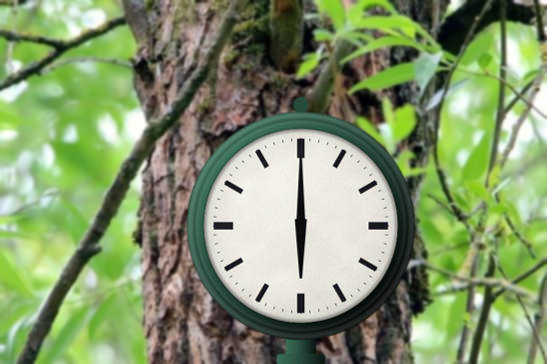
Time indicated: 6:00
